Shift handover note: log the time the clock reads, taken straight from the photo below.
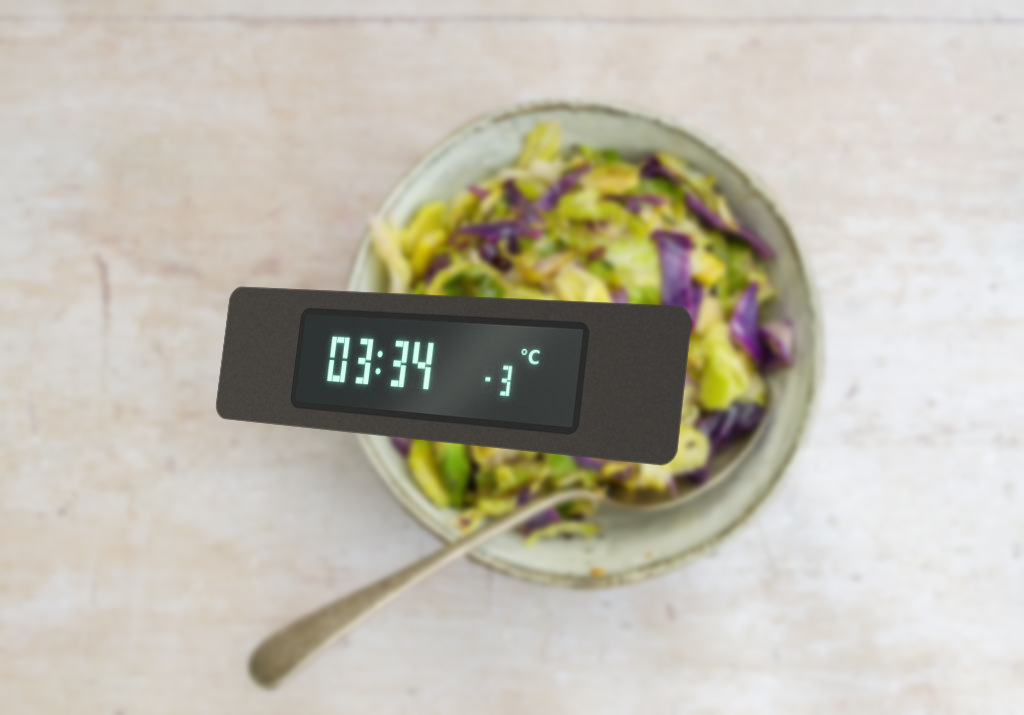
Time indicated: 3:34
